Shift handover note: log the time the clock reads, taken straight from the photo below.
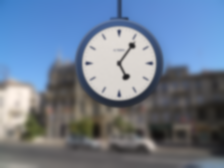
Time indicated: 5:06
